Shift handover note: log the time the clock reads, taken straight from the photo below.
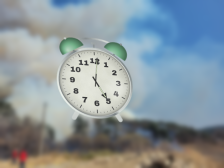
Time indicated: 5:01
